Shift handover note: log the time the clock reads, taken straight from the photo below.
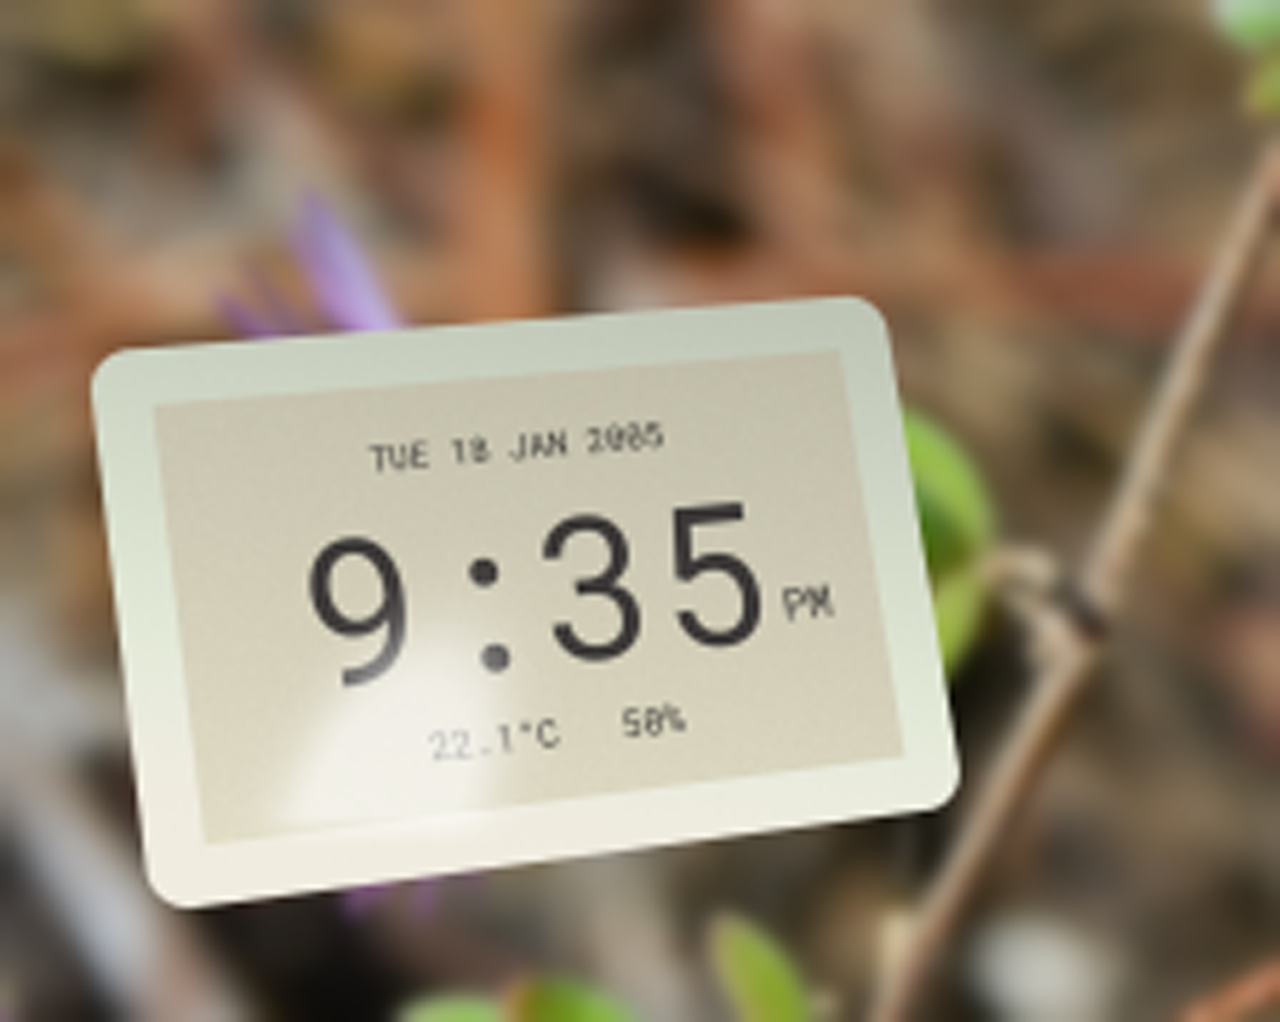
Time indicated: 9:35
